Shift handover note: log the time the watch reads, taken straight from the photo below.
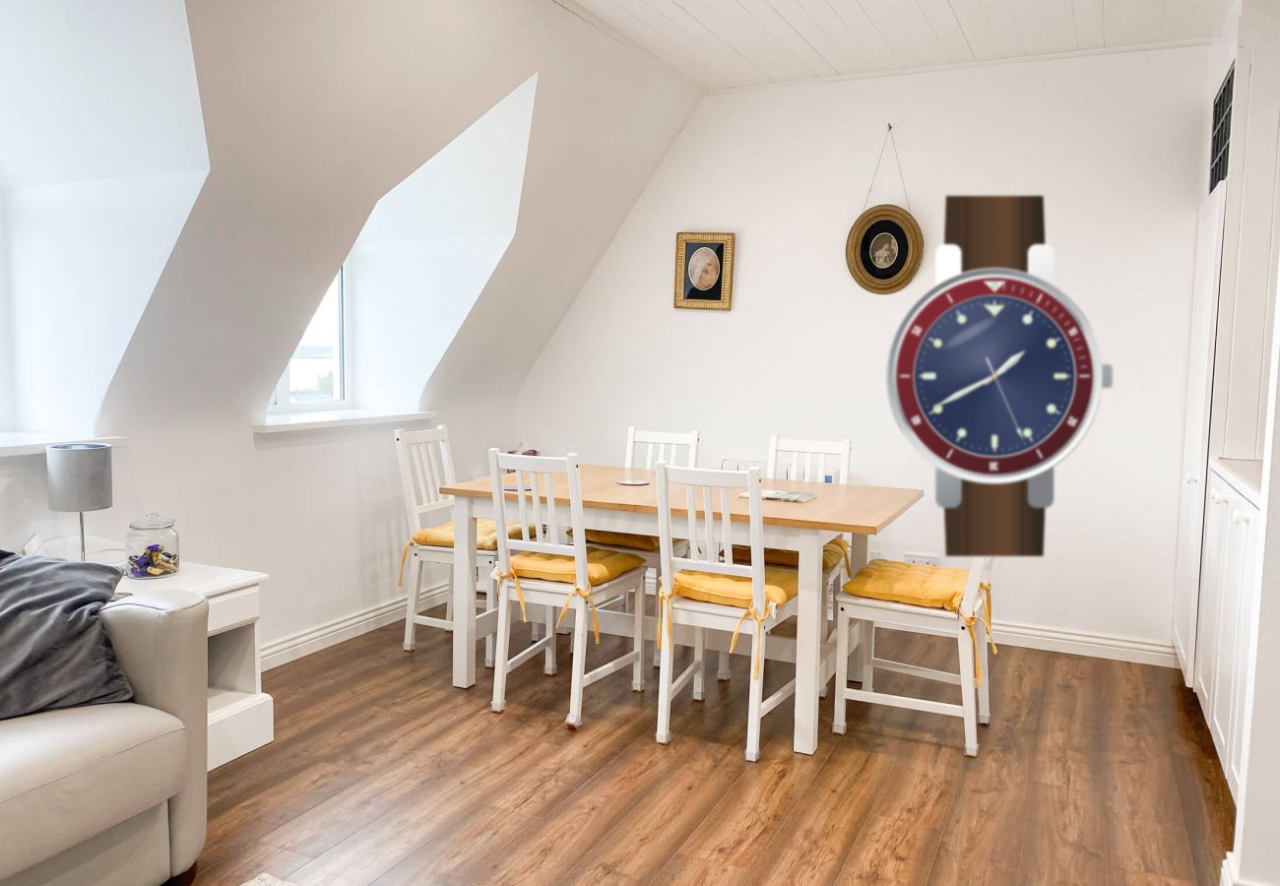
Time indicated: 1:40:26
